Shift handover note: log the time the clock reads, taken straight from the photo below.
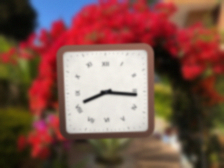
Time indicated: 8:16
